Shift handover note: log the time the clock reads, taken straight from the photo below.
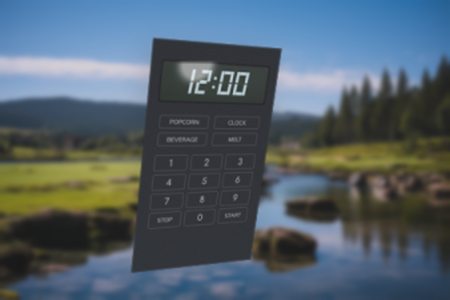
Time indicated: 12:00
